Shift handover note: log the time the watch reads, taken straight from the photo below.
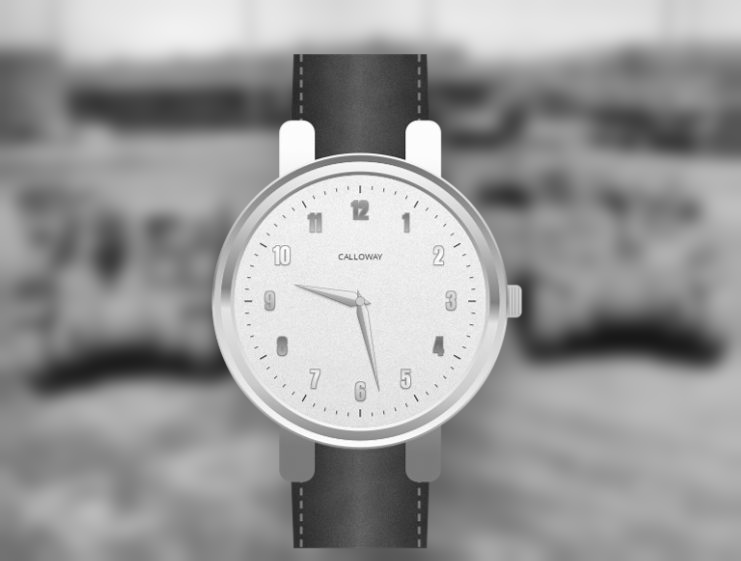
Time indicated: 9:28
